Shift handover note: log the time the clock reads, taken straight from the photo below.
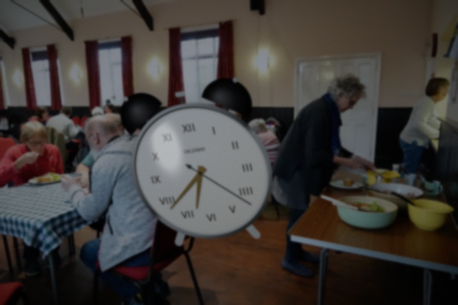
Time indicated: 6:38:22
